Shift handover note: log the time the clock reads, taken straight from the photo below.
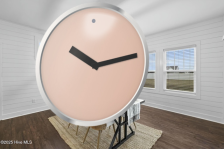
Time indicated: 10:14
